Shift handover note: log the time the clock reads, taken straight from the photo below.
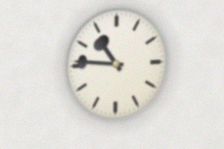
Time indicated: 10:46
